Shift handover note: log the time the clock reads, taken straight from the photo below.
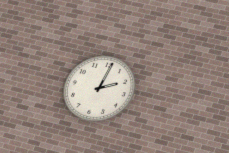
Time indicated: 2:01
